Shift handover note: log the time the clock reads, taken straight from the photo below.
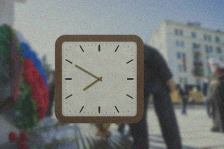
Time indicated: 7:50
